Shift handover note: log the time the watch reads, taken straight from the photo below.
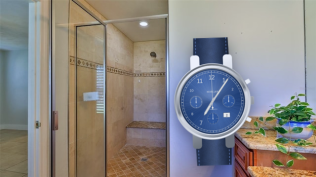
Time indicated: 7:06
